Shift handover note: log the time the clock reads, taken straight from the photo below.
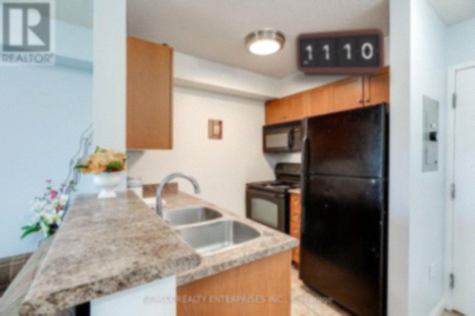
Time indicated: 11:10
